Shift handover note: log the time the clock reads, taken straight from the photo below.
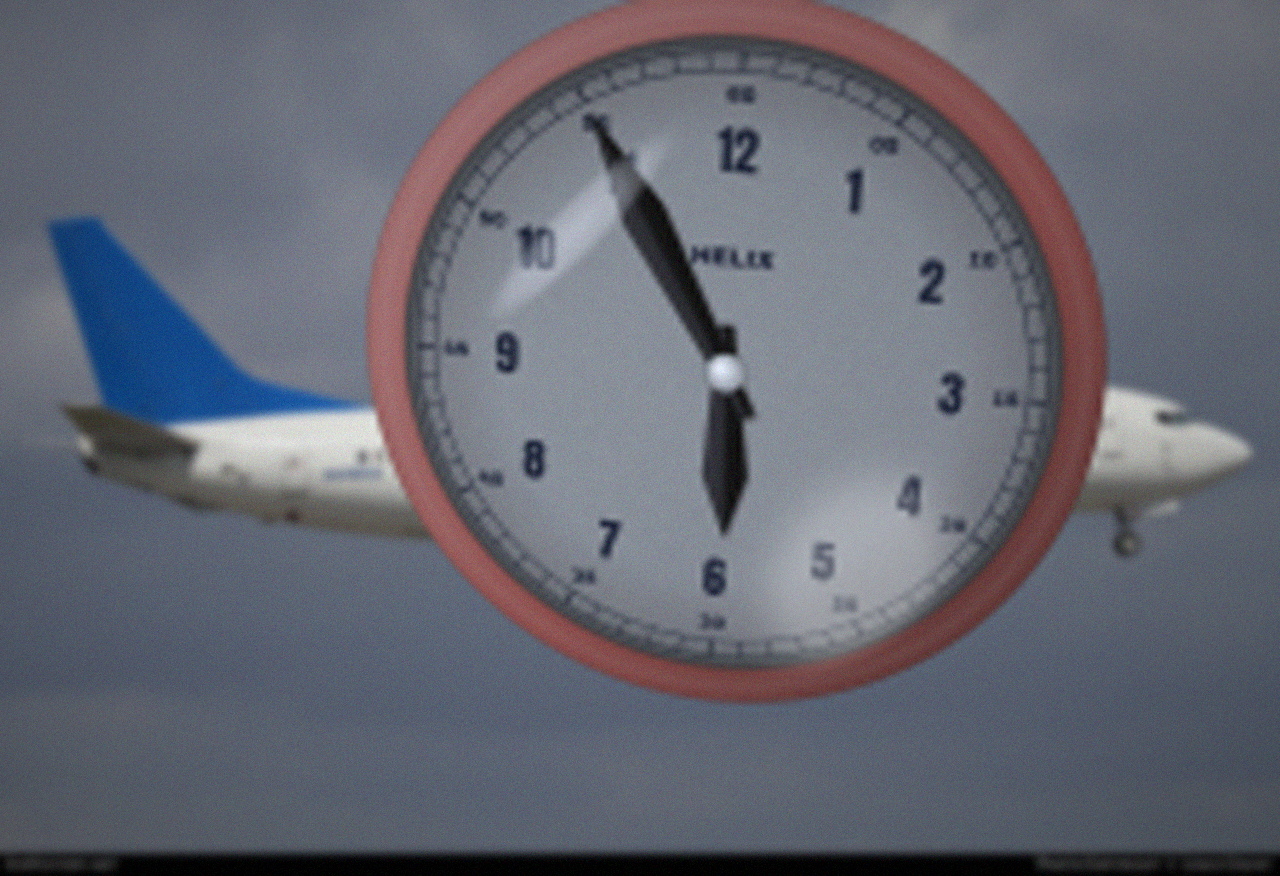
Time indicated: 5:55
